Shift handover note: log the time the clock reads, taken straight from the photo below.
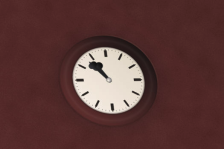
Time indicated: 10:53
